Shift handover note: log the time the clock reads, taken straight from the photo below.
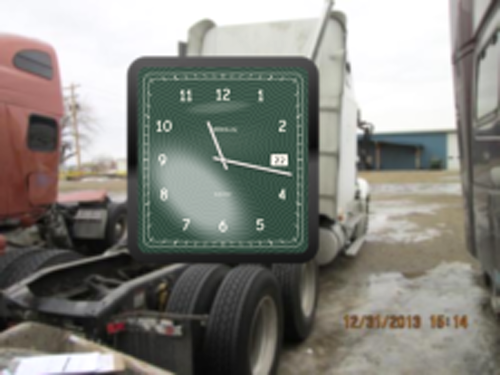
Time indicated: 11:17
